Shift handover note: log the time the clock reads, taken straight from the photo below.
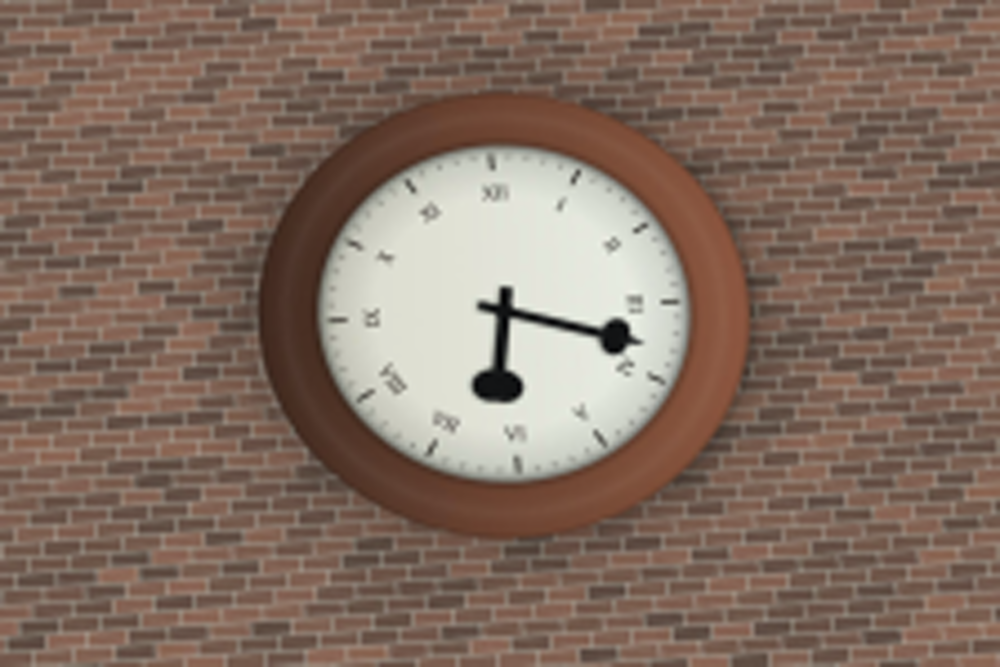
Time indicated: 6:18
